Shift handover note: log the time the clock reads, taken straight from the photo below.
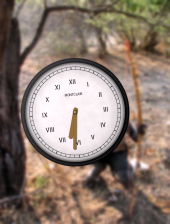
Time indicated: 6:31
